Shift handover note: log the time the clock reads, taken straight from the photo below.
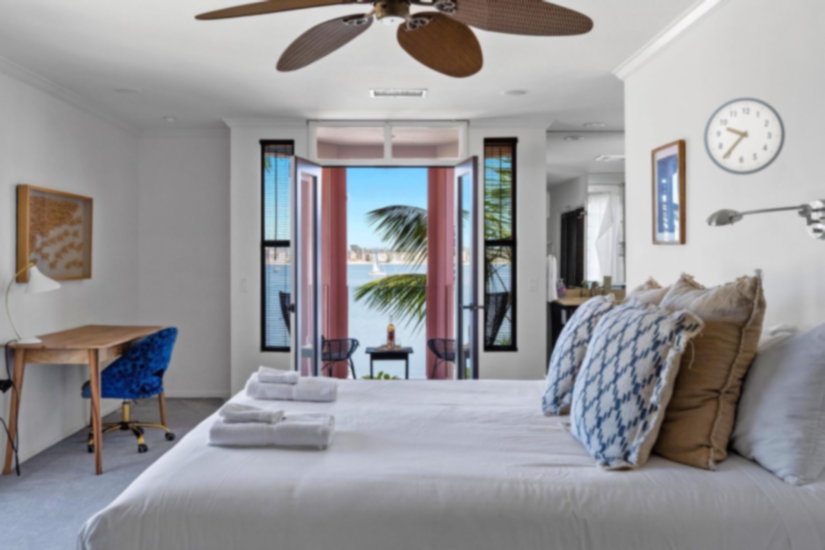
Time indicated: 9:36
